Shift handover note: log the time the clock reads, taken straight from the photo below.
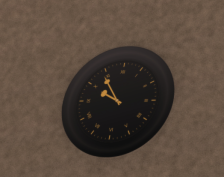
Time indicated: 9:54
